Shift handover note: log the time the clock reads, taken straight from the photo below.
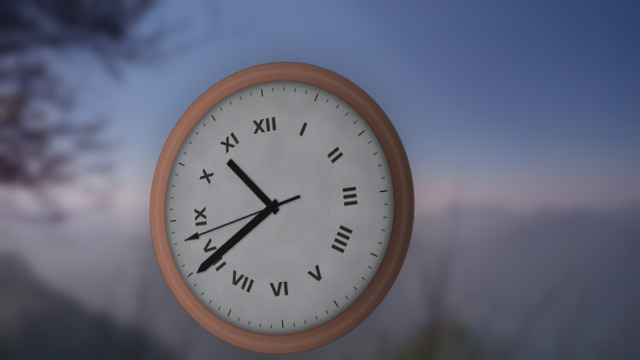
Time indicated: 10:39:43
